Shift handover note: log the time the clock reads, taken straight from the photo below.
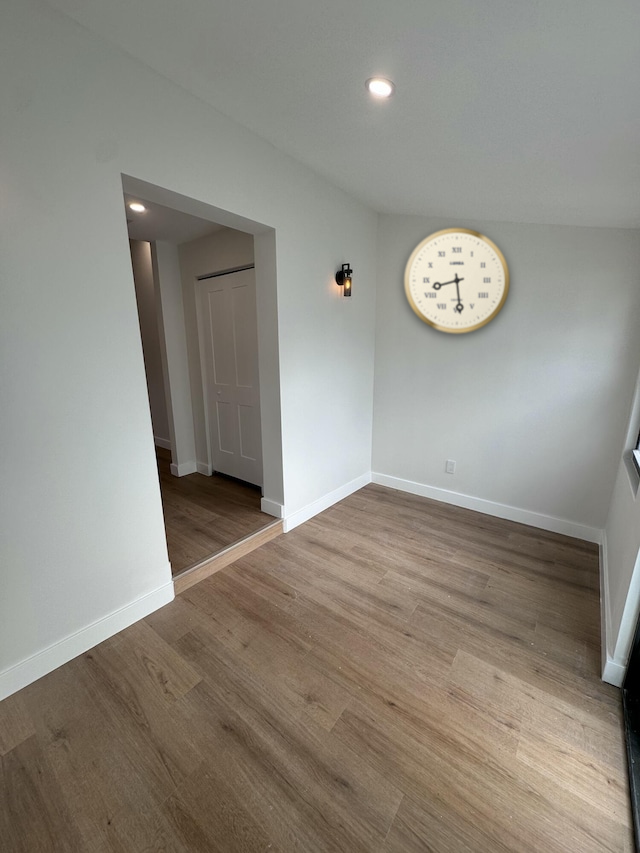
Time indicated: 8:29
